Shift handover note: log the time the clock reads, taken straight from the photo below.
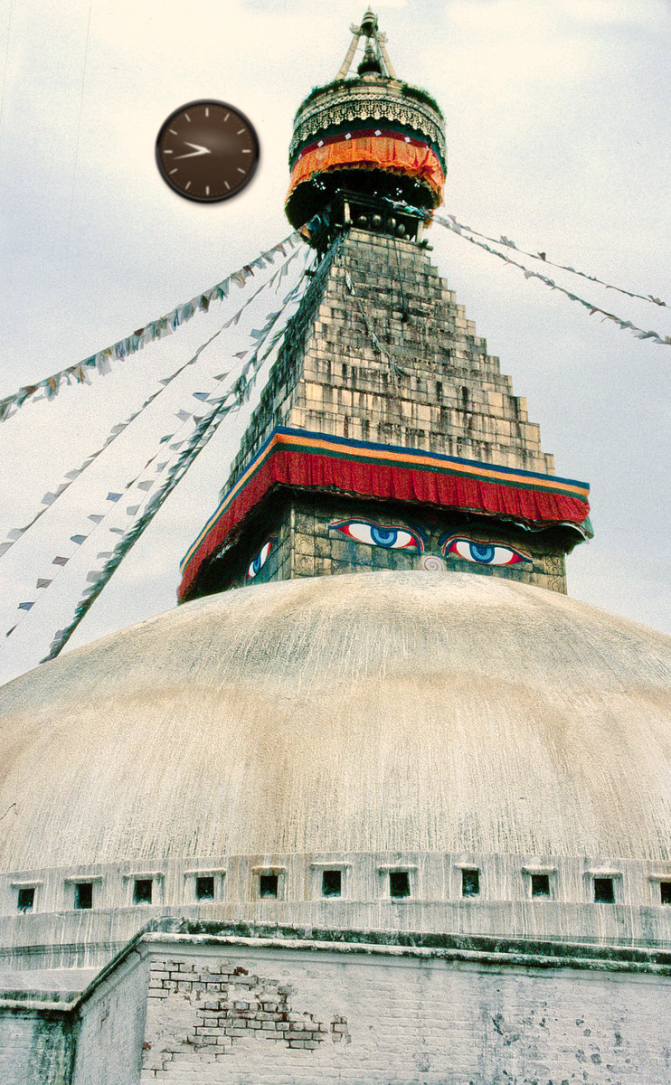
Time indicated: 9:43
